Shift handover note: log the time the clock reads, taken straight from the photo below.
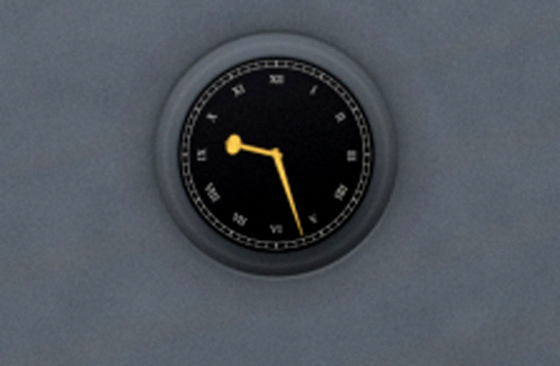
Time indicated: 9:27
